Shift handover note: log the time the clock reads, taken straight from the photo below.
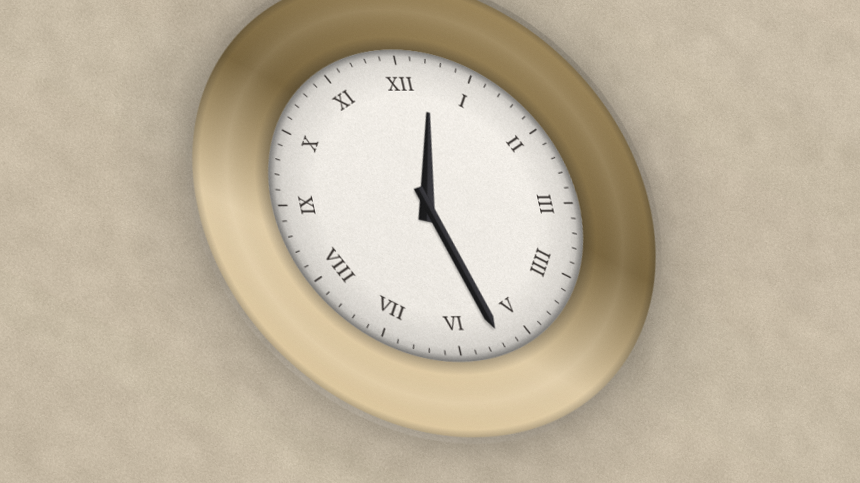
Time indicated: 12:27
